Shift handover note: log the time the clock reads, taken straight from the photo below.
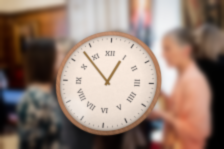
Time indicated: 12:53
